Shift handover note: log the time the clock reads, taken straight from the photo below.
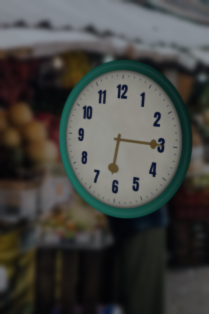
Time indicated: 6:15
